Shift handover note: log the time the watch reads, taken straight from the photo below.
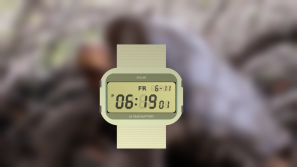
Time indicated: 6:19:01
